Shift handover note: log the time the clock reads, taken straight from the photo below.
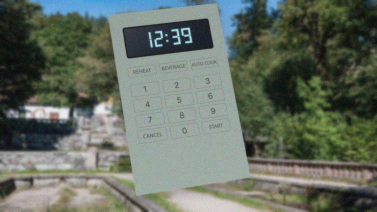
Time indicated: 12:39
